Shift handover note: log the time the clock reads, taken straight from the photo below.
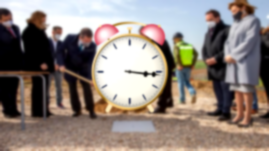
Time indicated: 3:16
